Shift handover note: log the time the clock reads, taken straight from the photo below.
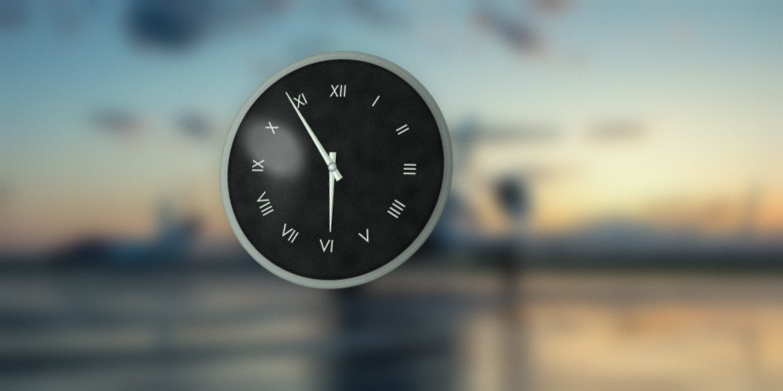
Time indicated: 5:54
